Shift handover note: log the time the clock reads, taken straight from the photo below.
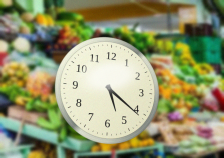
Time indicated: 5:21
